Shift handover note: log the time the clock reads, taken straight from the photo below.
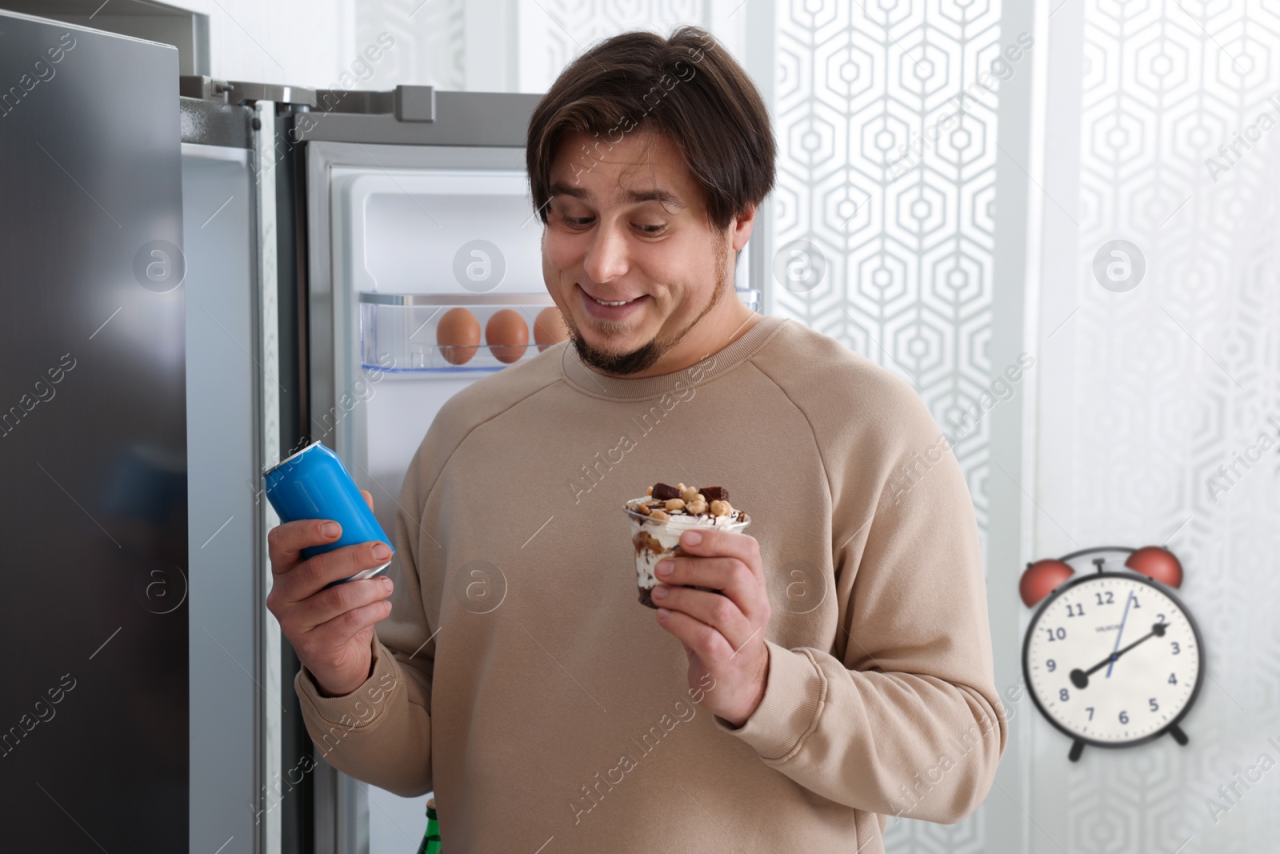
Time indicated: 8:11:04
